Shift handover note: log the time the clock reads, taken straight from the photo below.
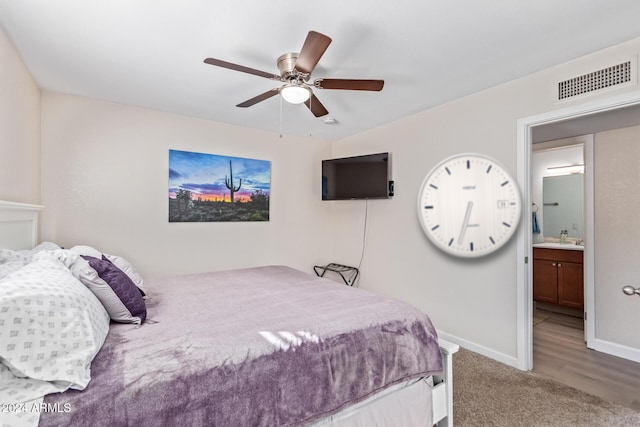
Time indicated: 6:33
